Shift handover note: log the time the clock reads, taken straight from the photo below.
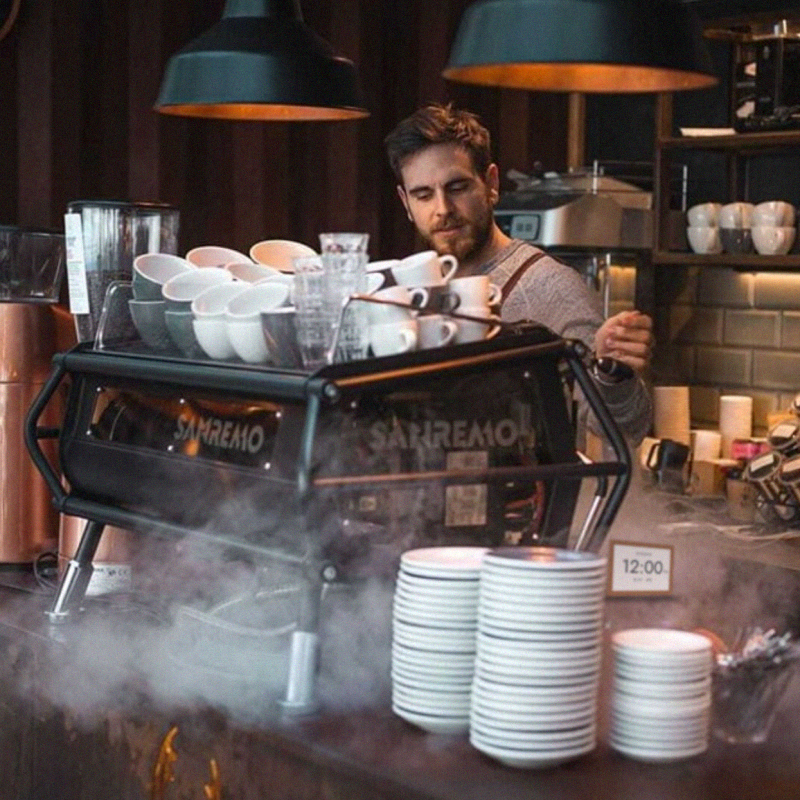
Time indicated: 12:00
